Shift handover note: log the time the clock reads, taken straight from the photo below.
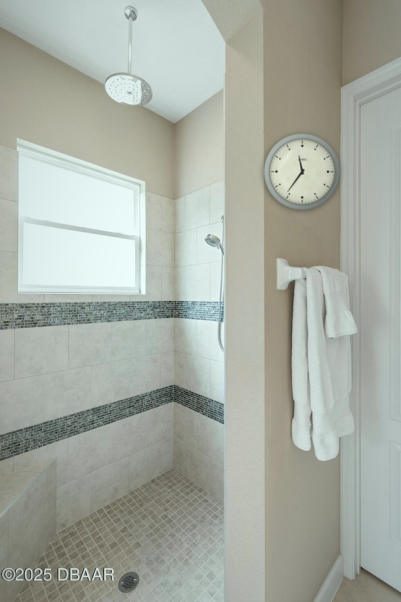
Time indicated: 11:36
